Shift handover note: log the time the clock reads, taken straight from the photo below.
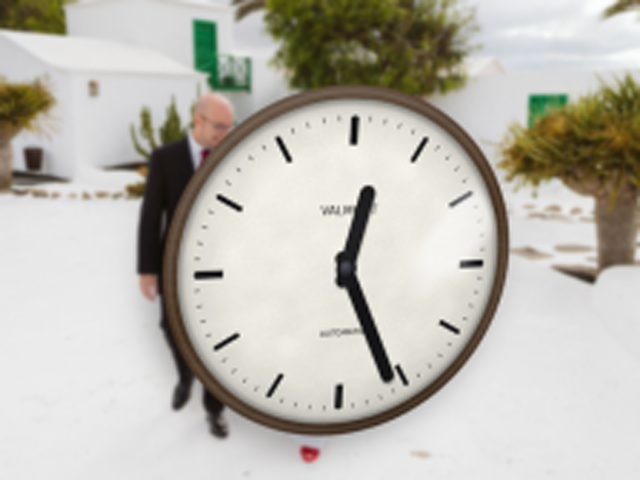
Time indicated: 12:26
